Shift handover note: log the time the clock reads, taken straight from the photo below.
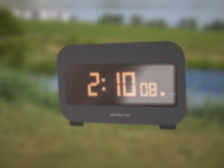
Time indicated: 2:10:08
